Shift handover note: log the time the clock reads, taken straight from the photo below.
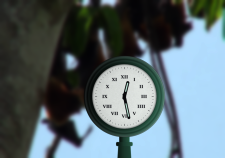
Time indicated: 12:28
